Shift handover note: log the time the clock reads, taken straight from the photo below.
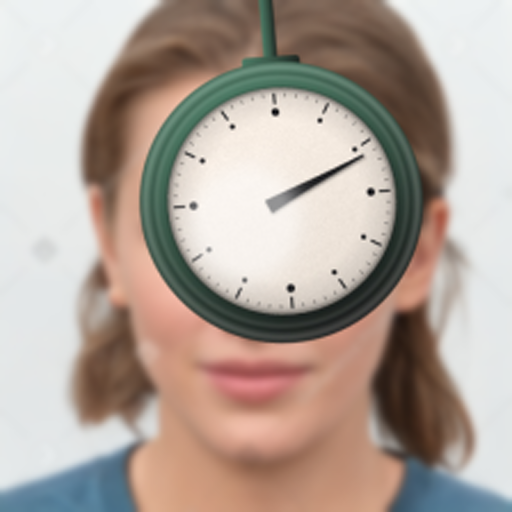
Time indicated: 2:11
